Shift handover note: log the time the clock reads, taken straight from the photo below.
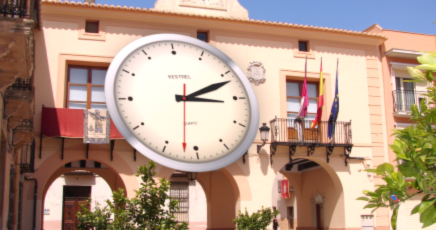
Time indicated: 3:11:32
